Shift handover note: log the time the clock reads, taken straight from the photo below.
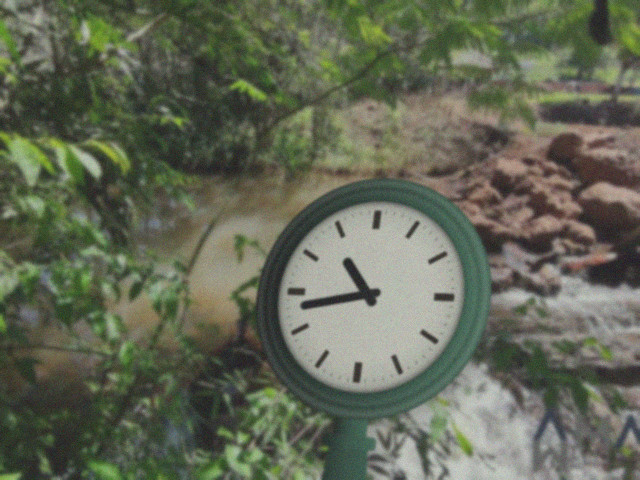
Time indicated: 10:43
